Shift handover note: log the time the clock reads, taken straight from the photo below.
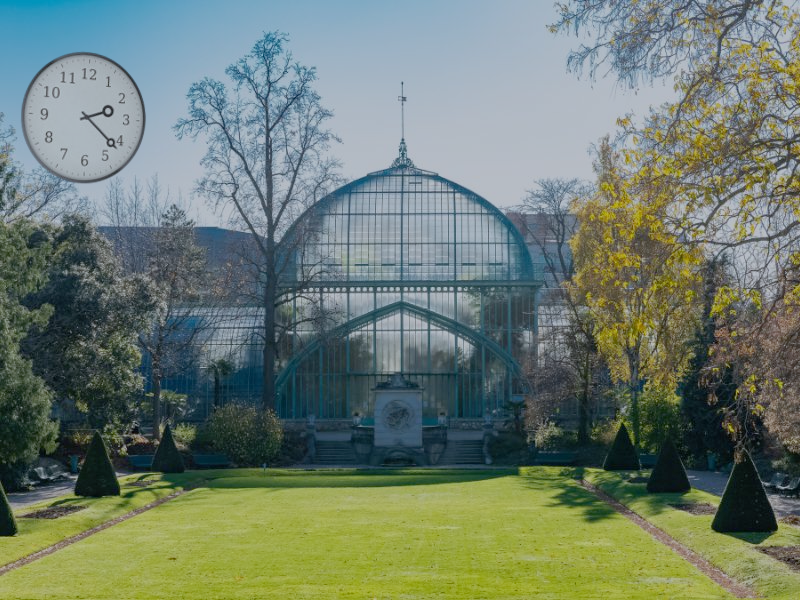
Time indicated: 2:22
